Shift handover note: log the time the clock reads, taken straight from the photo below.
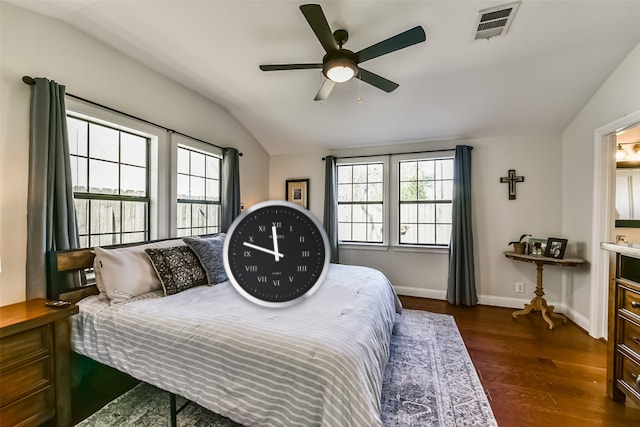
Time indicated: 11:48
